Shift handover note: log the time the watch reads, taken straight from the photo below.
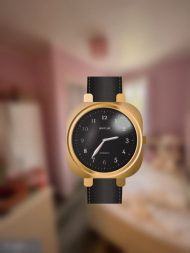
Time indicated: 2:36
